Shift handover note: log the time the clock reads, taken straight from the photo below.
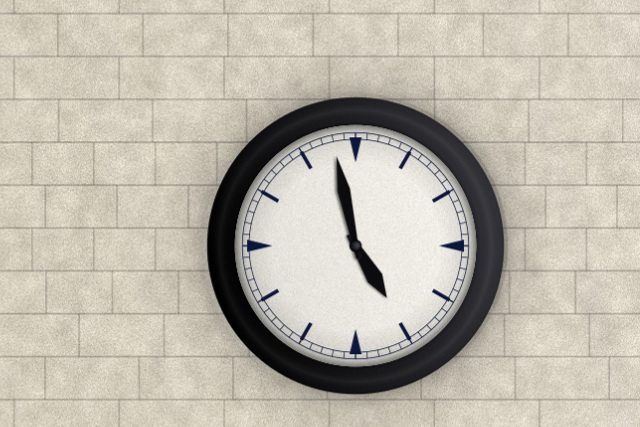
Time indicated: 4:58
